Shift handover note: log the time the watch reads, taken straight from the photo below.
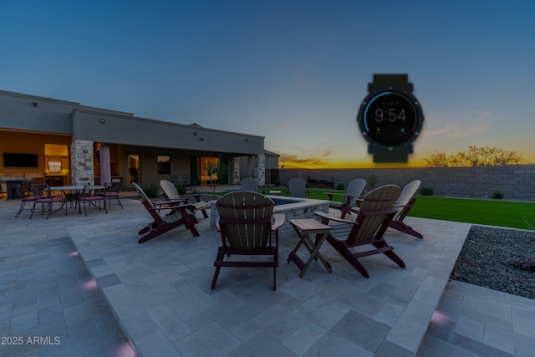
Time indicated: 9:54
